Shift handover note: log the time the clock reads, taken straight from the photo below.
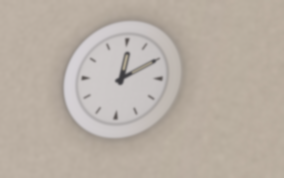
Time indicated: 12:10
